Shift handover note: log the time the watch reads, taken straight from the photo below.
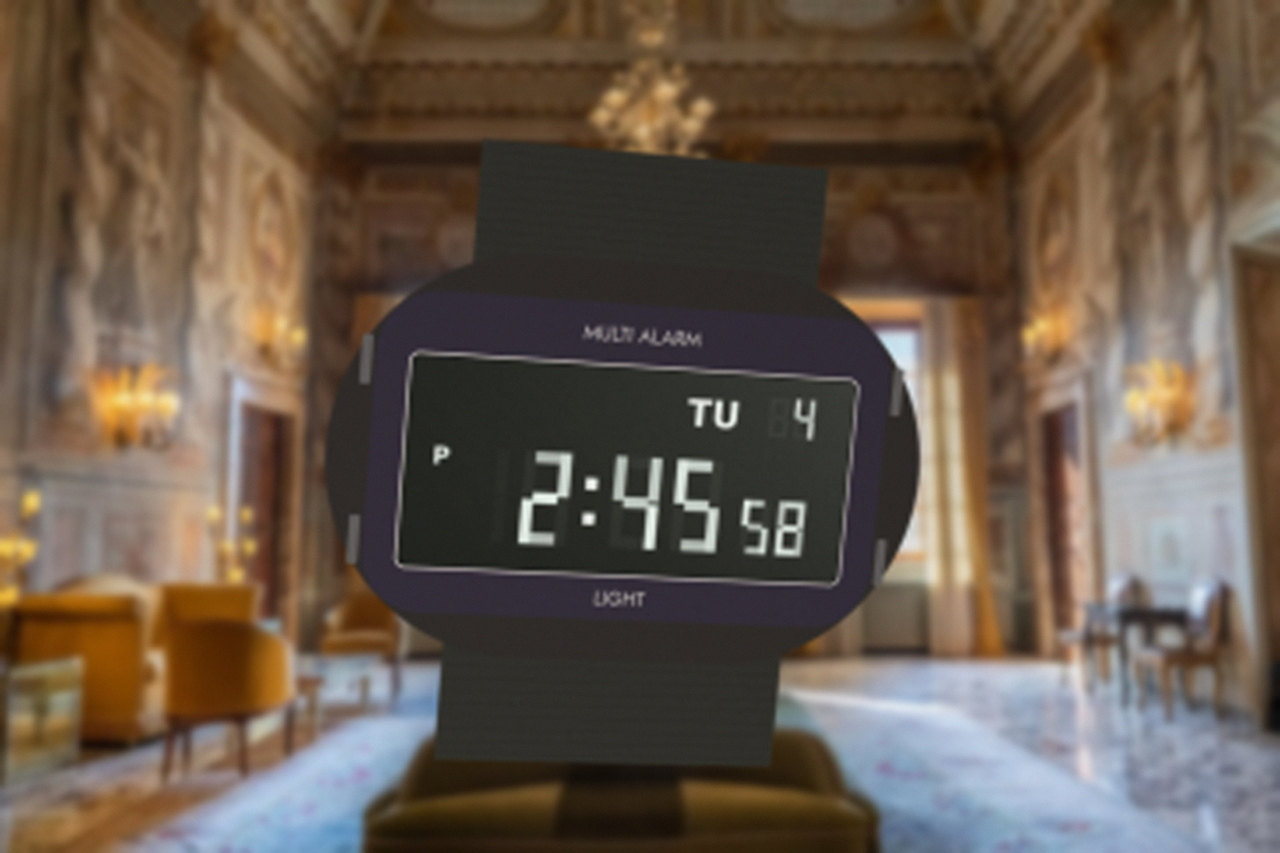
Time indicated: 2:45:58
